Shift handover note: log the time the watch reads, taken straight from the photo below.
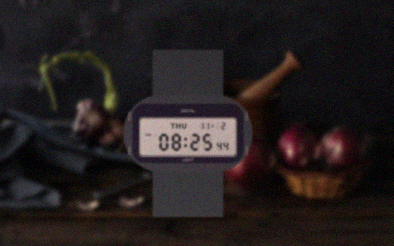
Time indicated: 8:25
